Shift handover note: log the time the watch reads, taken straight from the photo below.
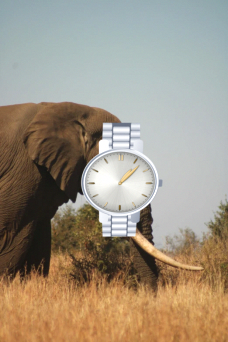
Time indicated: 1:07
